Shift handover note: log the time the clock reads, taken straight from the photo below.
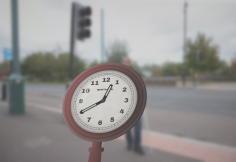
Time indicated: 12:40
